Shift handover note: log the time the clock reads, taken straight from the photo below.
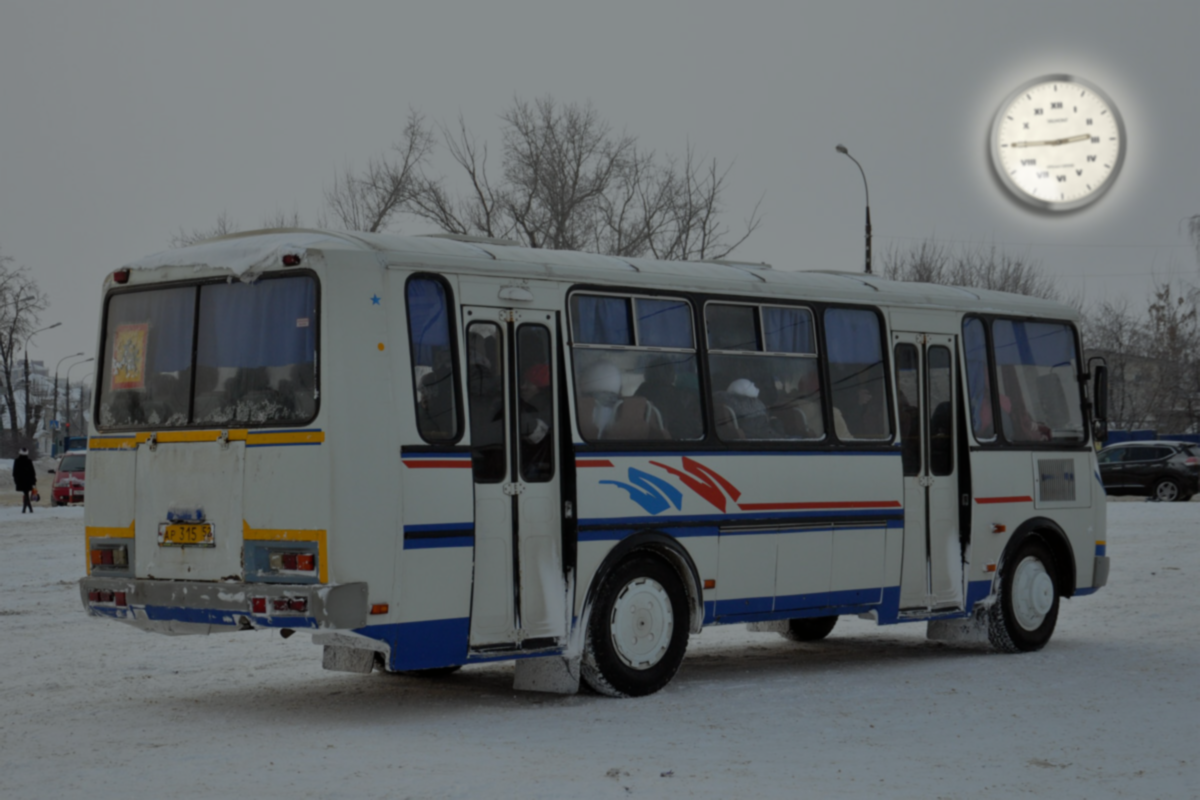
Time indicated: 2:45
